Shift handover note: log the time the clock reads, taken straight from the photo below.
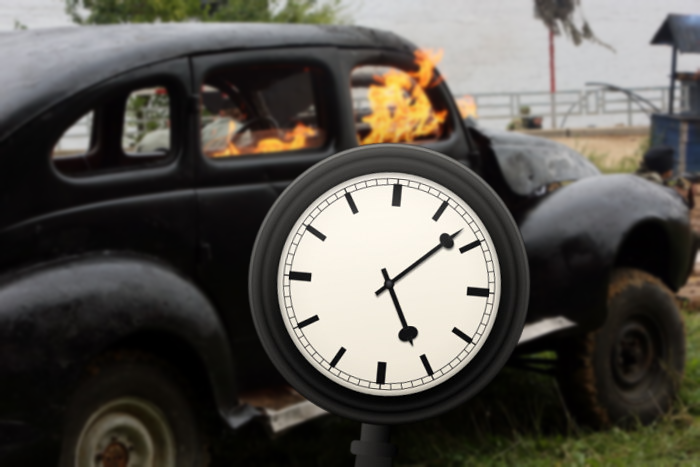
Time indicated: 5:08
